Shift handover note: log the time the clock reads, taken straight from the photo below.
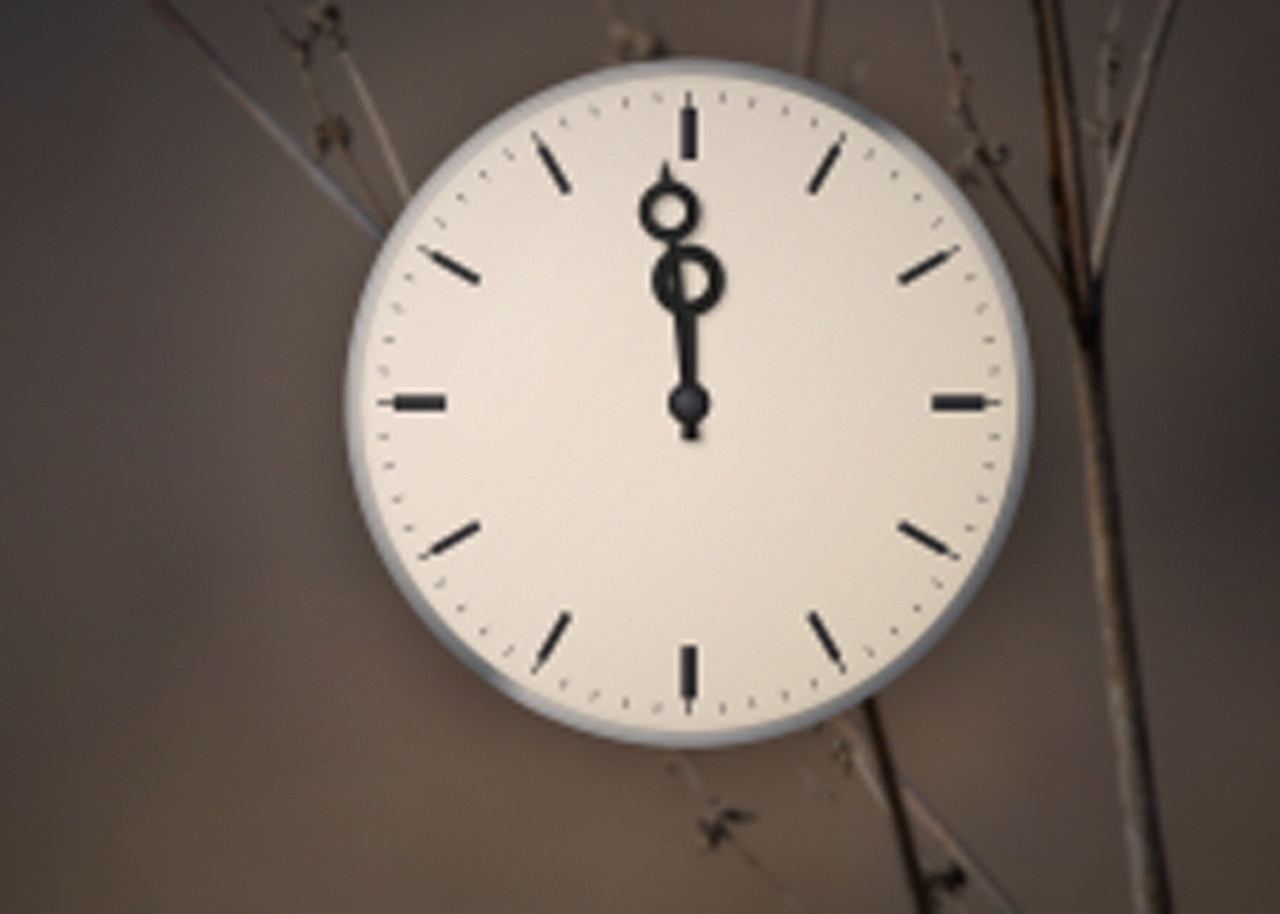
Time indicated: 11:59
